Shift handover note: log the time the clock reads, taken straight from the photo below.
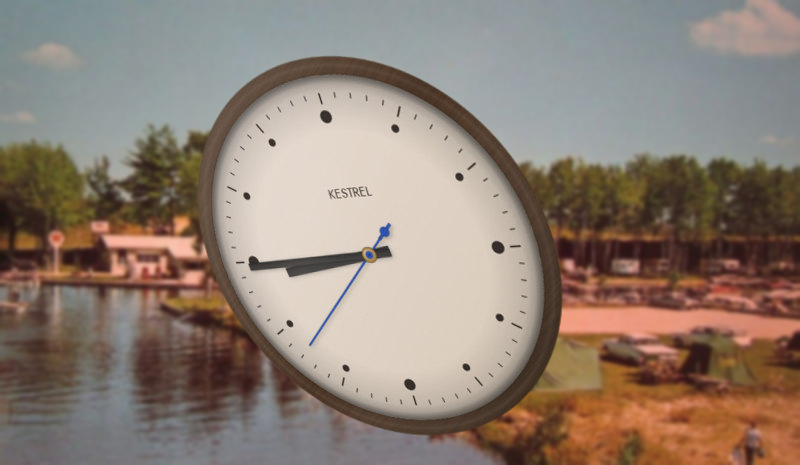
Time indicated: 8:44:38
